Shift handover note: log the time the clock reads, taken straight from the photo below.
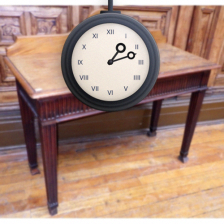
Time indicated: 1:12
